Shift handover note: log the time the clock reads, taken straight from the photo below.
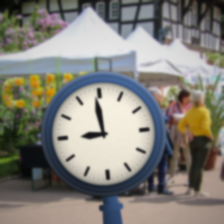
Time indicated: 8:59
